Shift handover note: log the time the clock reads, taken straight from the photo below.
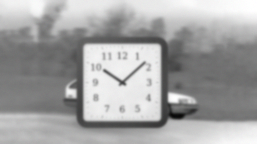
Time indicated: 10:08
